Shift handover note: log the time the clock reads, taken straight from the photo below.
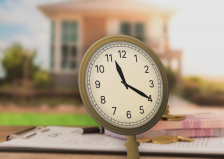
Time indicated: 11:20
